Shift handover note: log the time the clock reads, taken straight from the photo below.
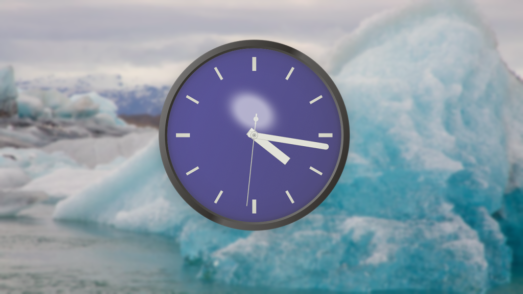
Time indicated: 4:16:31
